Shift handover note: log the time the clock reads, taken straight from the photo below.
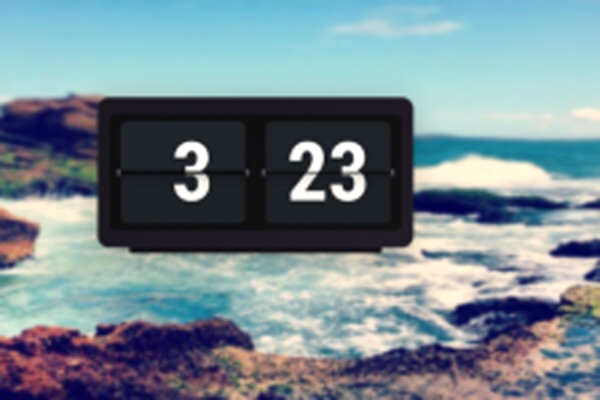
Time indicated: 3:23
